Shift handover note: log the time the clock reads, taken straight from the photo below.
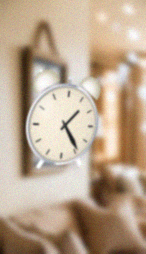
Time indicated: 1:24
